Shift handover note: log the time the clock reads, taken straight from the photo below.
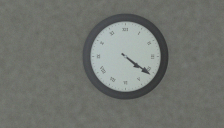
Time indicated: 4:21
